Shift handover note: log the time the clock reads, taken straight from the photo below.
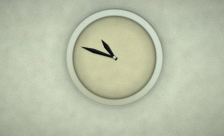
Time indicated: 10:48
